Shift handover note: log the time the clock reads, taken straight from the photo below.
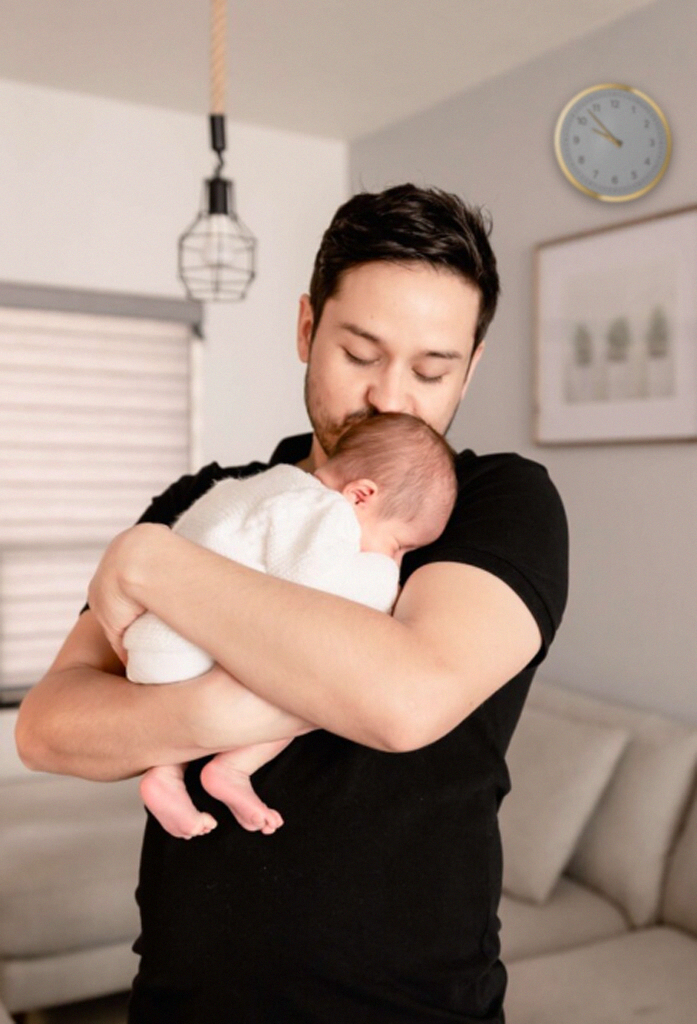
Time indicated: 9:53
